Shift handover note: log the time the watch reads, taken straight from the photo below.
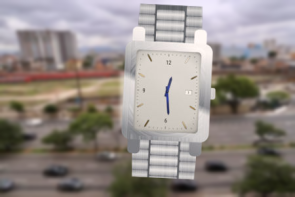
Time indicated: 12:29
